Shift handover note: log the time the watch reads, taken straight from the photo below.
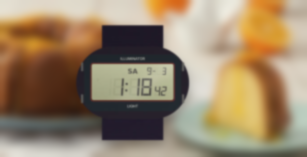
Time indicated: 1:18
